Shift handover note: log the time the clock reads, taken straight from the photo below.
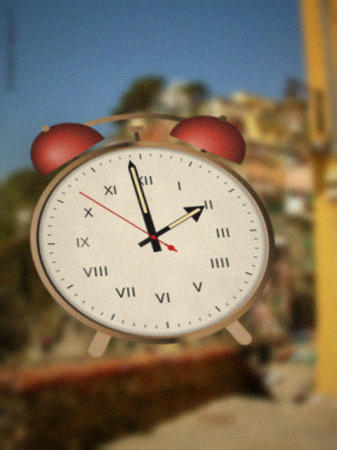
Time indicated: 1:58:52
